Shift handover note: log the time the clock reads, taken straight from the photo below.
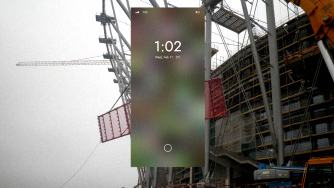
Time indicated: 1:02
